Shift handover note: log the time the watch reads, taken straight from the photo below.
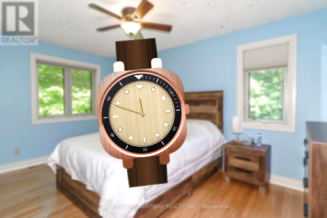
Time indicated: 11:49
